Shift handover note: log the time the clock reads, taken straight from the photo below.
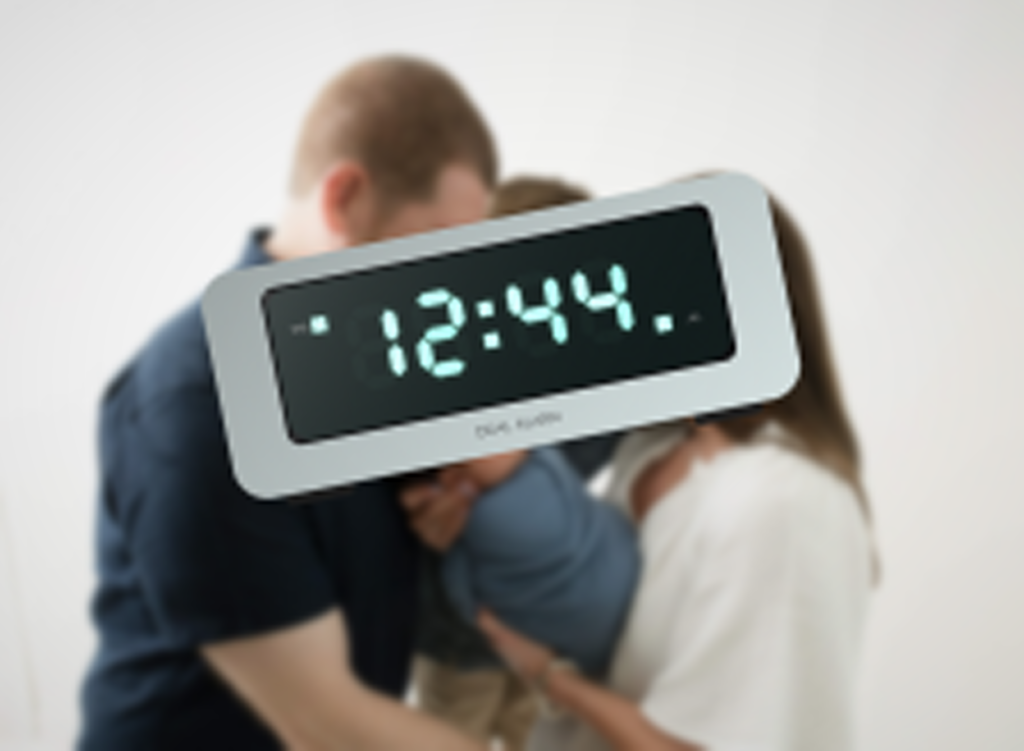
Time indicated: 12:44
